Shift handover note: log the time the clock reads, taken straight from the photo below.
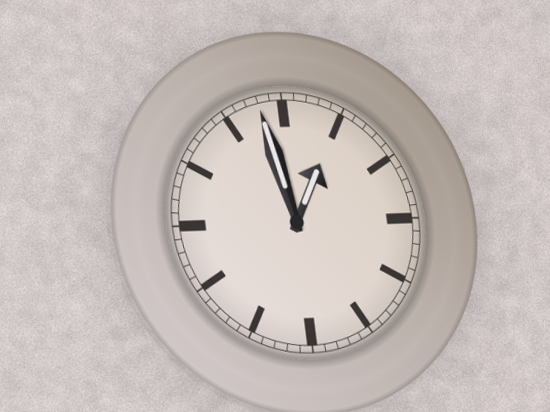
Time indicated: 12:58
